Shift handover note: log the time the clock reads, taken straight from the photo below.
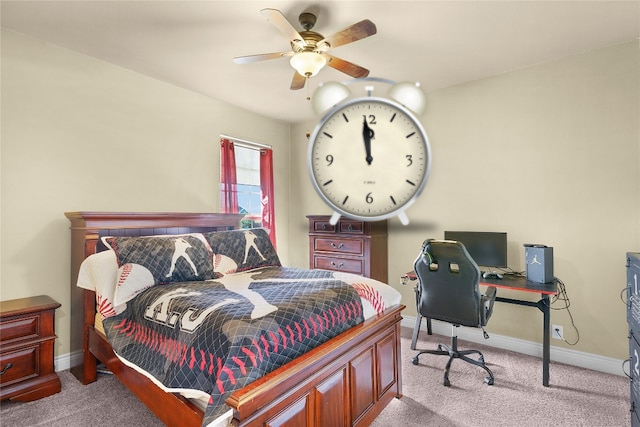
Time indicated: 11:59
